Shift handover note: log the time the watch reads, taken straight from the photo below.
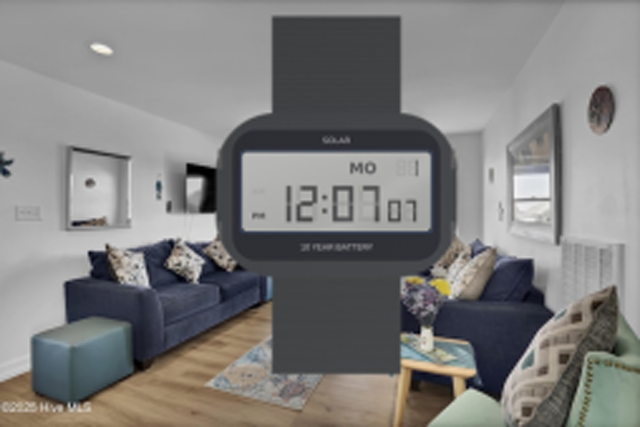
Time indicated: 12:07:07
